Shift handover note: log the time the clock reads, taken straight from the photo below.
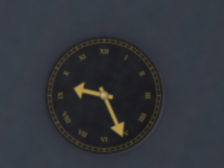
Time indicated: 9:26
